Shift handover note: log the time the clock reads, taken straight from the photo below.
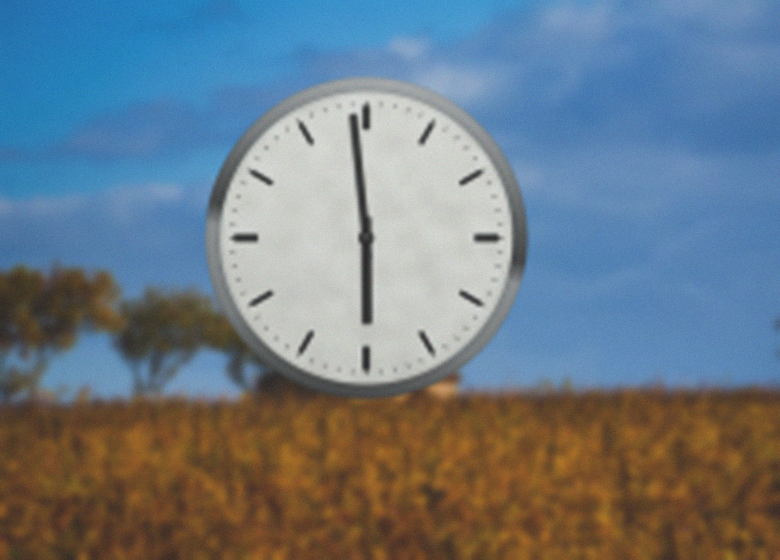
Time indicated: 5:59
